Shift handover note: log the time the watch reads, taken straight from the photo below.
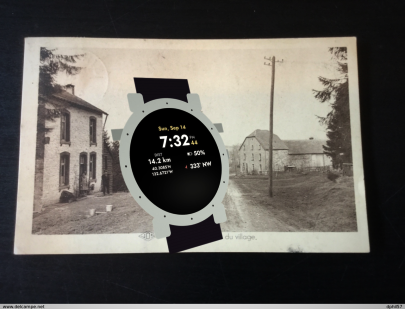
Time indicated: 7:32
